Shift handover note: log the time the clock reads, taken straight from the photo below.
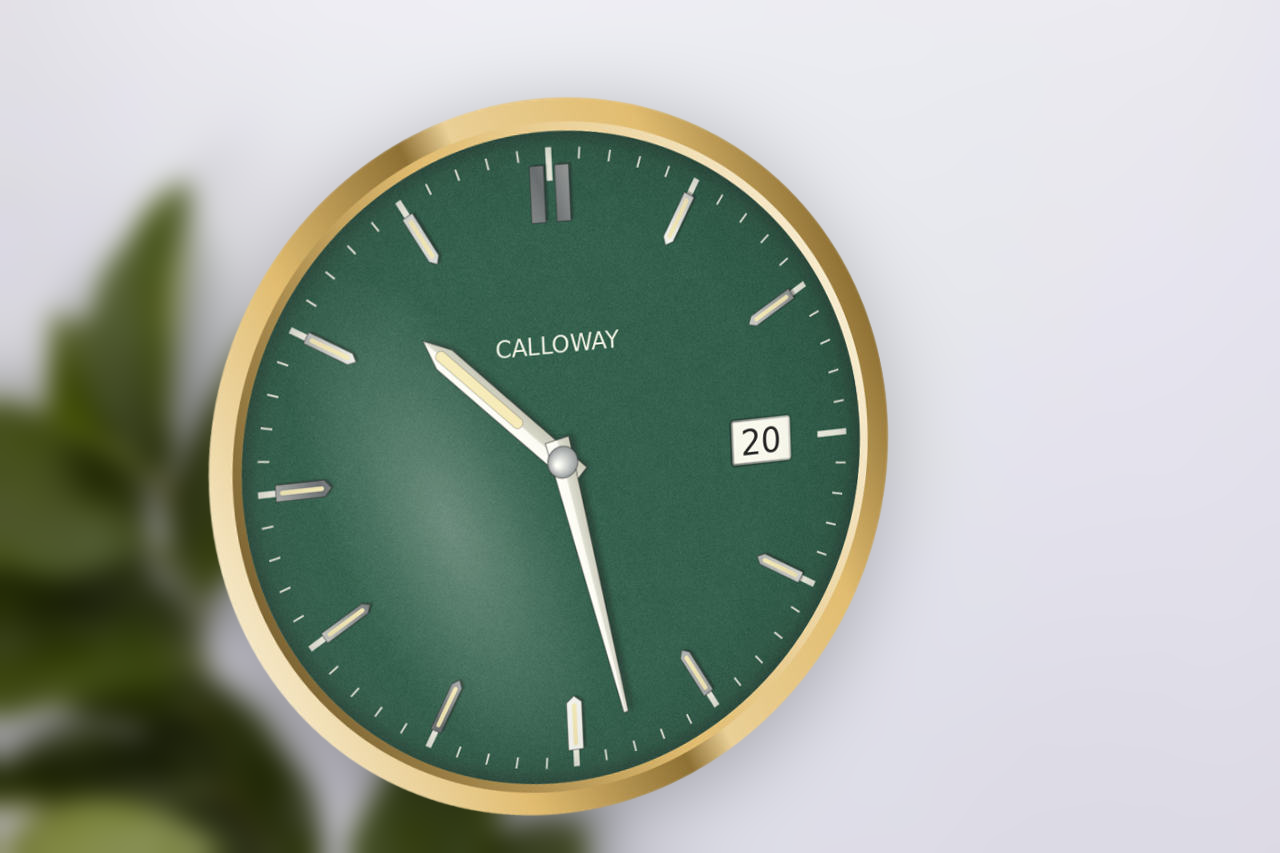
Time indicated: 10:28
